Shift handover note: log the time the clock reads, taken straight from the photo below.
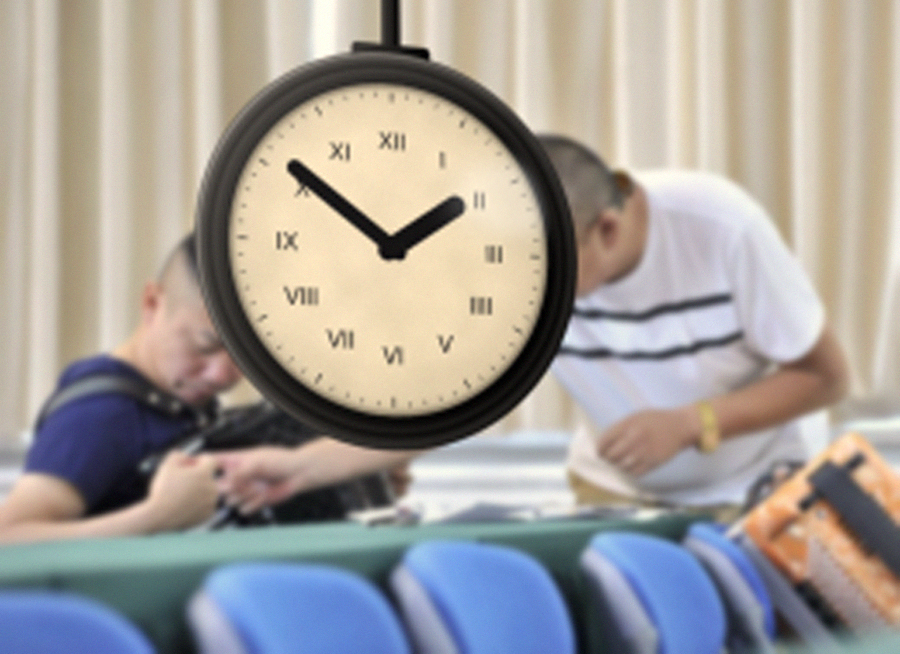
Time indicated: 1:51
